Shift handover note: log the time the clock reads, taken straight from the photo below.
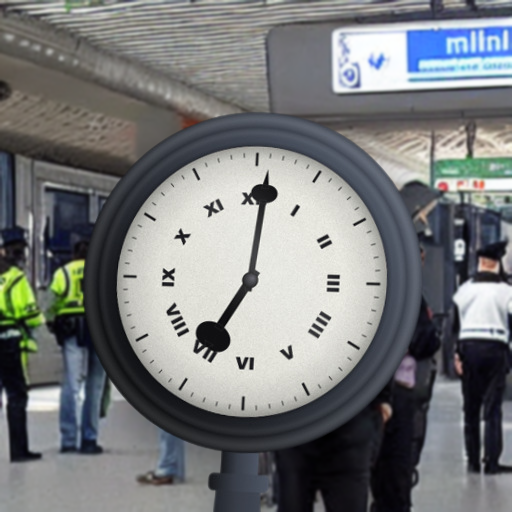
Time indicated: 7:01
